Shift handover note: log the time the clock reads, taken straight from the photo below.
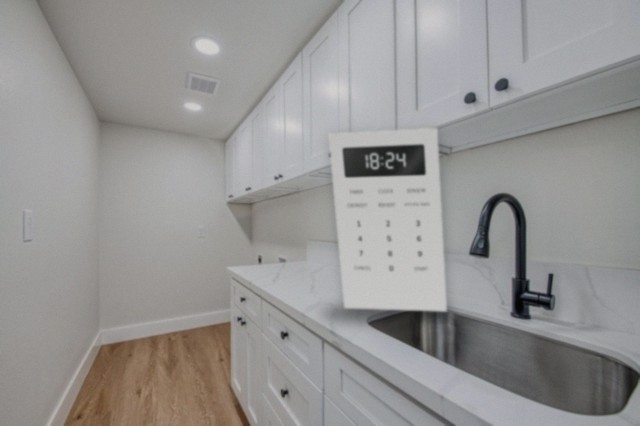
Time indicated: 18:24
